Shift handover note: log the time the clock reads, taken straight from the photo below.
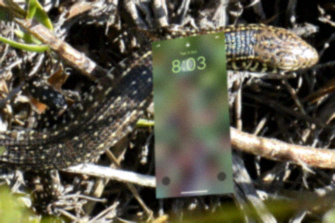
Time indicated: 8:03
